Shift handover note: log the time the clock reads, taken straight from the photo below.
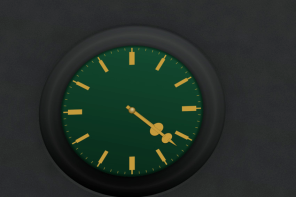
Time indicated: 4:22
